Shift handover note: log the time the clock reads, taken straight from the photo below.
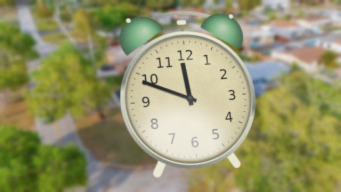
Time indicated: 11:49
